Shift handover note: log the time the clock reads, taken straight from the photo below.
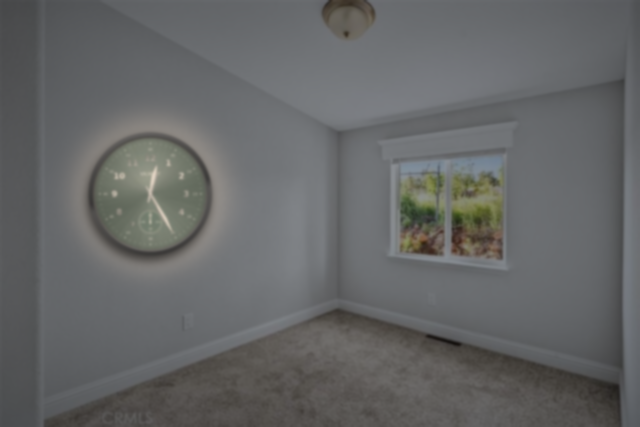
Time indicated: 12:25
